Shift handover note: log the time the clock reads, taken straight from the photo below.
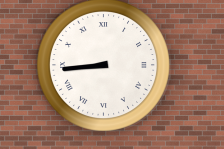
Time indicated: 8:44
